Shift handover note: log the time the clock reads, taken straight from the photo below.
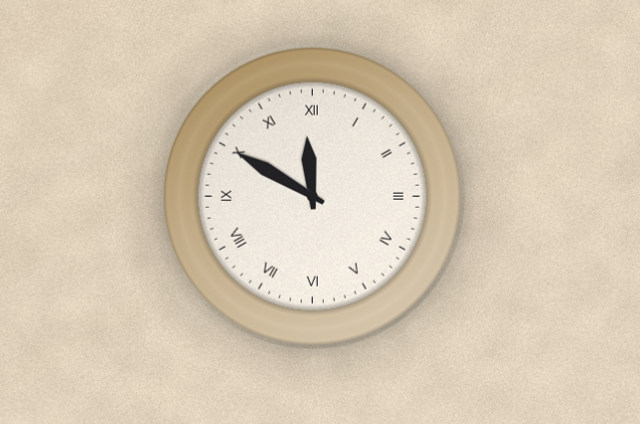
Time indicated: 11:50
